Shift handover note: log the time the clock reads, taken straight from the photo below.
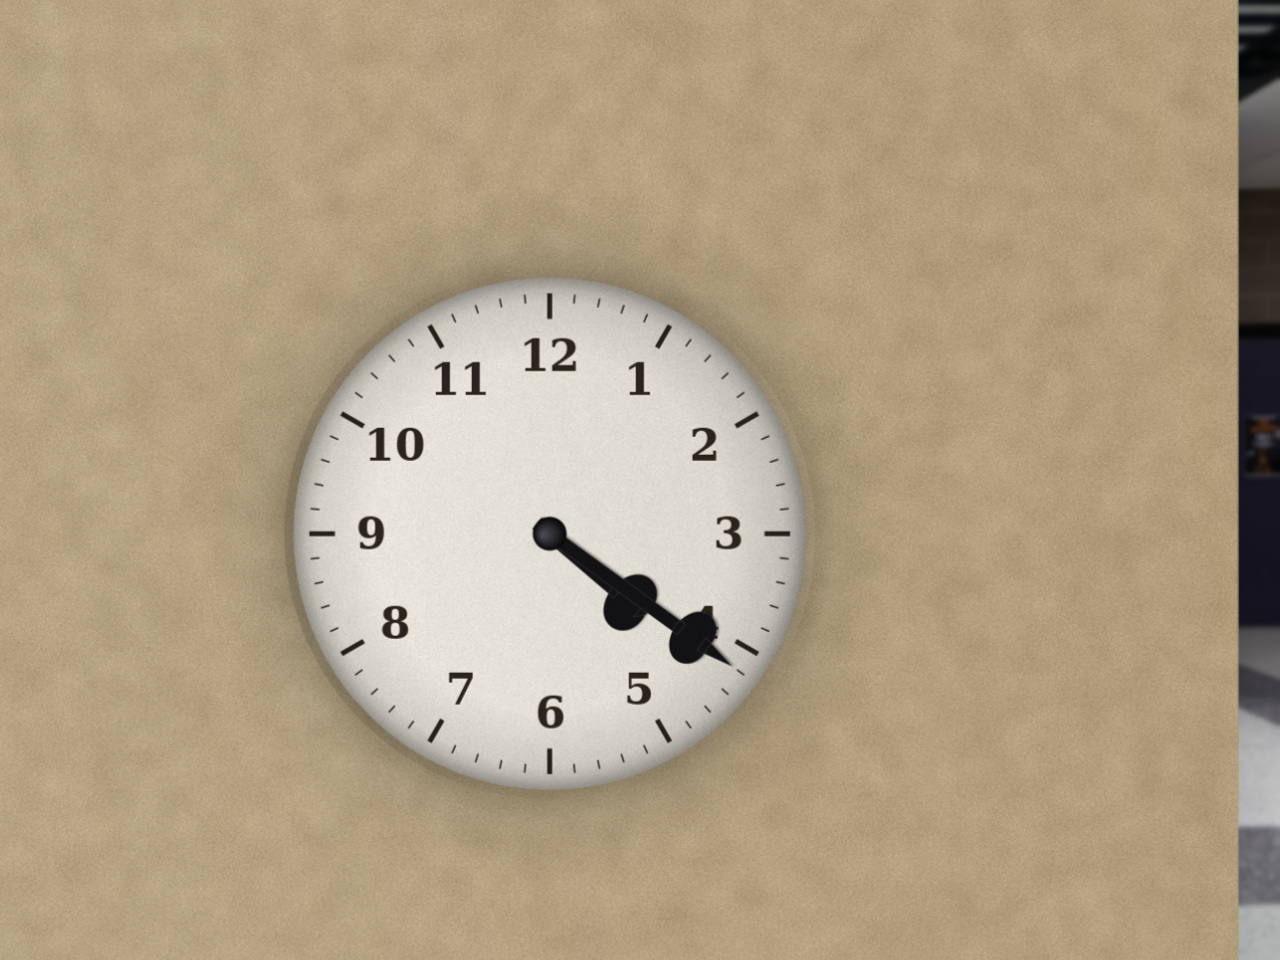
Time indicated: 4:21
